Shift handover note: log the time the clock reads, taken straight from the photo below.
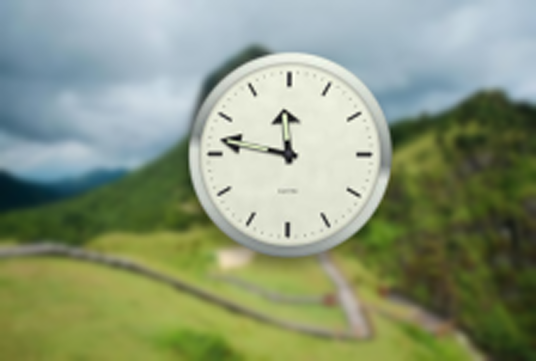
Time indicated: 11:47
